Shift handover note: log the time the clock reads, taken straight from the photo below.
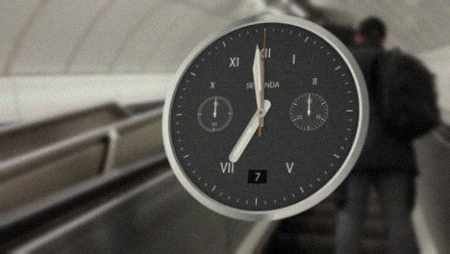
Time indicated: 6:59
